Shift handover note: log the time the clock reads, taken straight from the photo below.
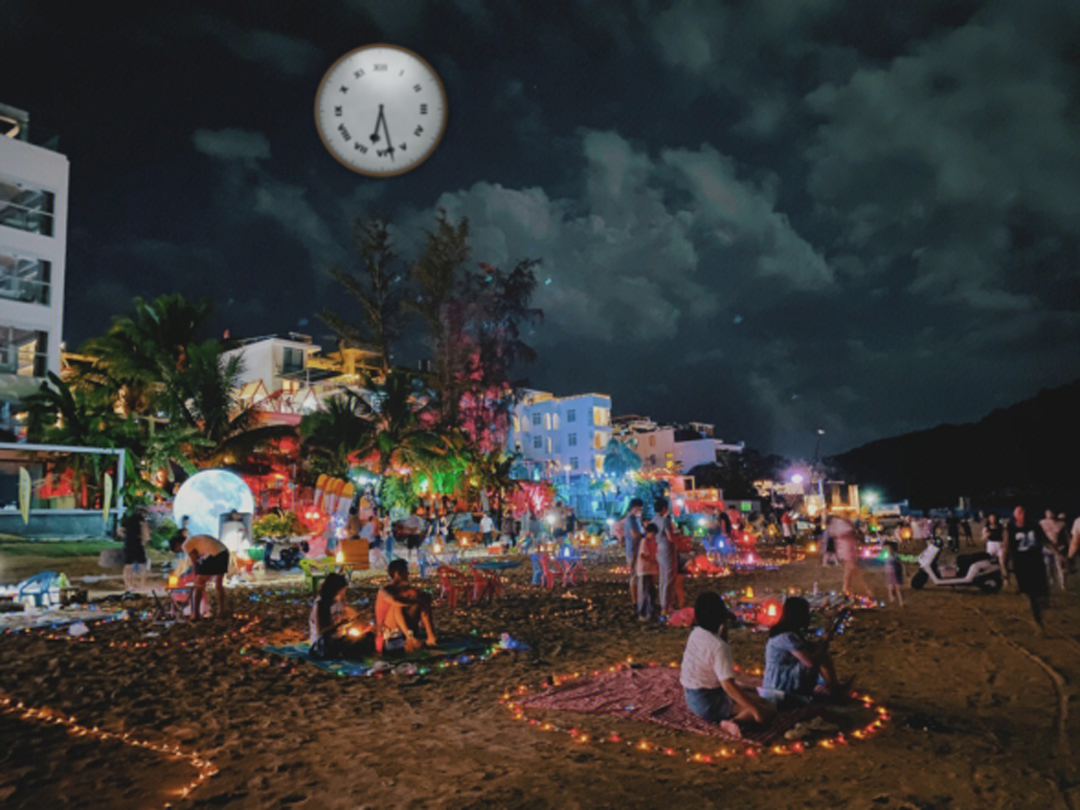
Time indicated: 6:28
